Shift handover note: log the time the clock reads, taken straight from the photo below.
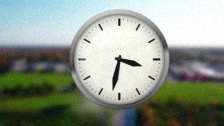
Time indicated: 3:32
